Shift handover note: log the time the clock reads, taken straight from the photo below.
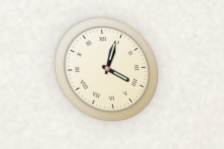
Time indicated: 4:04
